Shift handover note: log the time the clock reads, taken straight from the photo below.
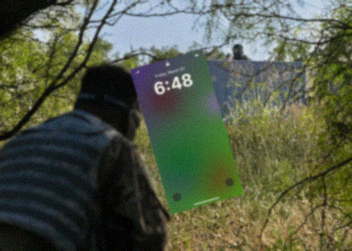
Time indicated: 6:48
